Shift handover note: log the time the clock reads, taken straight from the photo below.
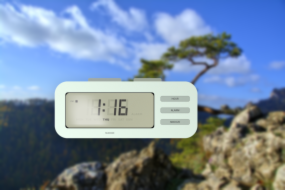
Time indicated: 1:16
